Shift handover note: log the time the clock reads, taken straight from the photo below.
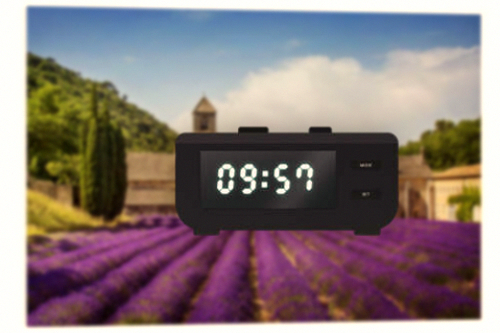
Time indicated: 9:57
